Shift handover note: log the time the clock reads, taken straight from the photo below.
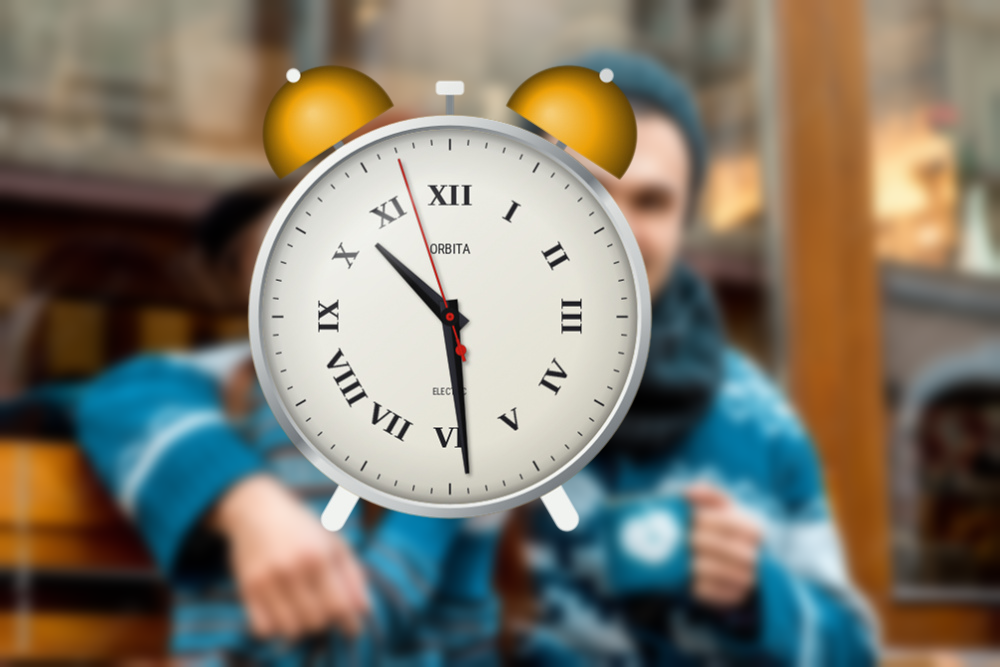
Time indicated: 10:28:57
